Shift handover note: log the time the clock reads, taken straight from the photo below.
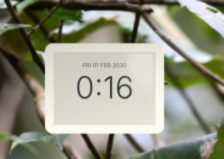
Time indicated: 0:16
